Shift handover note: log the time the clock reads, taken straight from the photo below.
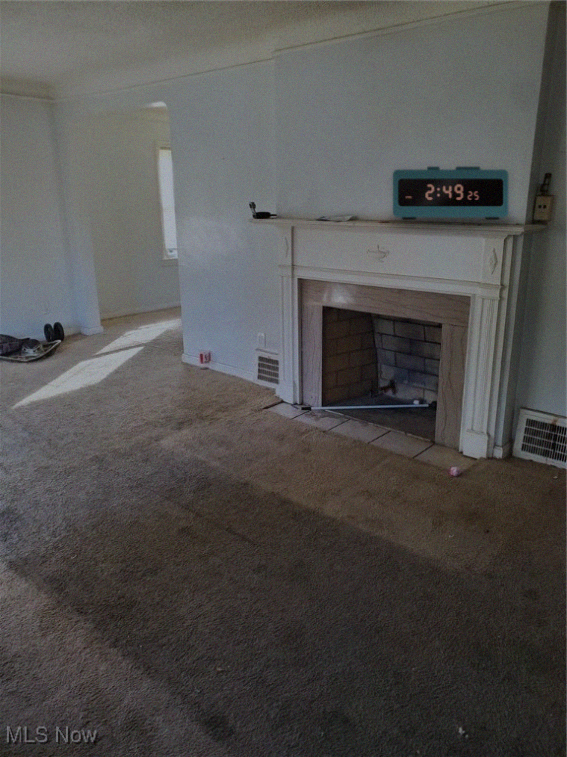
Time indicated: 2:49:25
